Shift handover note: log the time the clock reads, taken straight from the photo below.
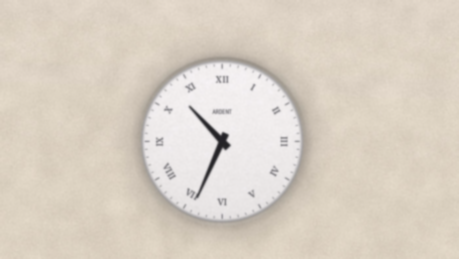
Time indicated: 10:34
